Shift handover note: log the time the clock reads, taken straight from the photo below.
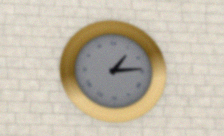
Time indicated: 1:14
